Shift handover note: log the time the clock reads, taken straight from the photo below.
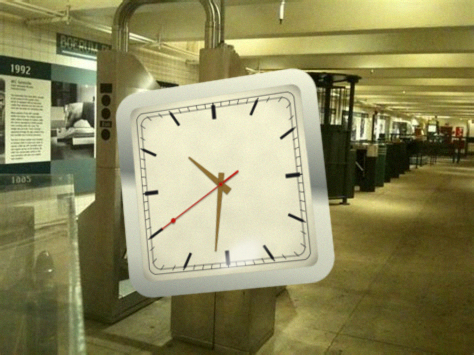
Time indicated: 10:31:40
